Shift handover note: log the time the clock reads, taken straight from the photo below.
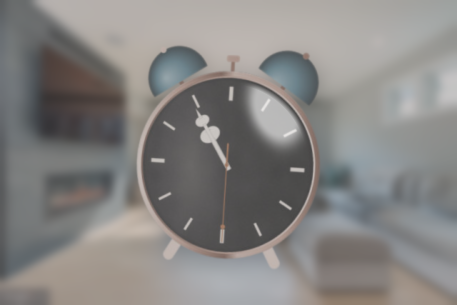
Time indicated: 10:54:30
